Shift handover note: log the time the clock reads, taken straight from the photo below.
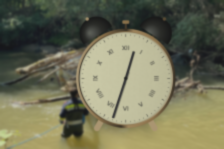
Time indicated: 12:33
